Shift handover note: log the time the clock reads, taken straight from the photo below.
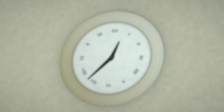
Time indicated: 12:37
